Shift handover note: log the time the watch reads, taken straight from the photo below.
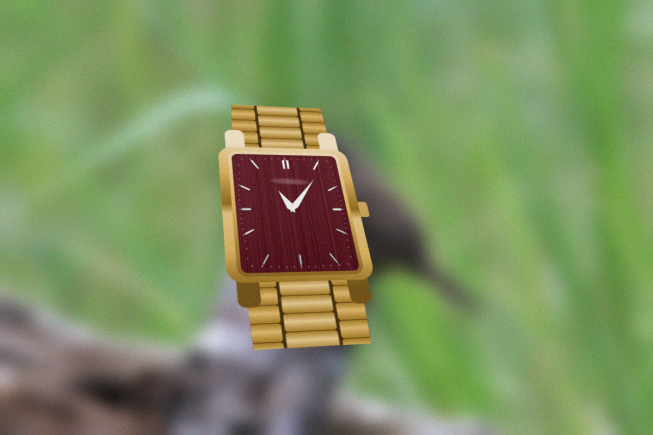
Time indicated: 11:06
